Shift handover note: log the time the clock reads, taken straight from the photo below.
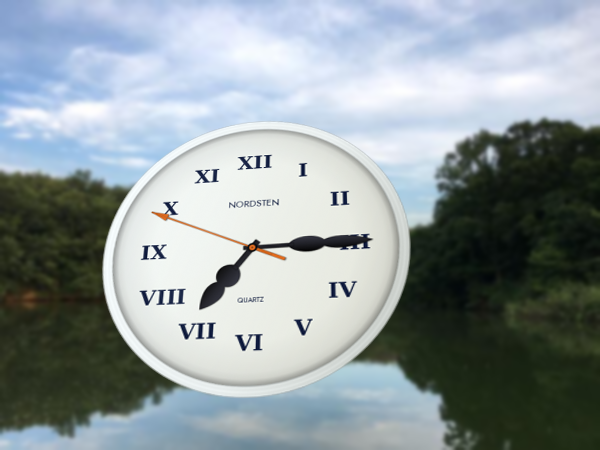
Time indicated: 7:14:49
